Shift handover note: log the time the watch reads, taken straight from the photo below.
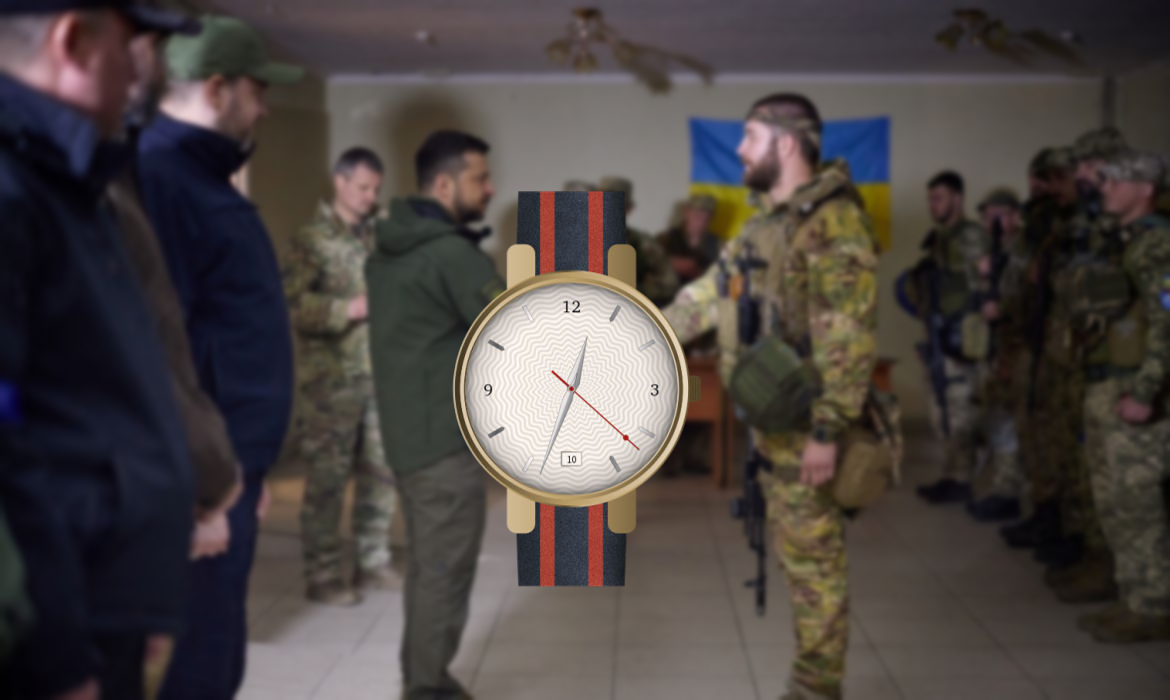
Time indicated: 12:33:22
